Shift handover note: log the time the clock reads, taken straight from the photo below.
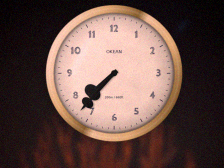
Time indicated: 7:37
